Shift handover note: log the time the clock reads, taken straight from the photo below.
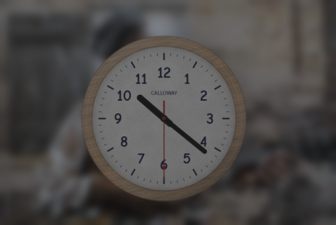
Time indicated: 10:21:30
